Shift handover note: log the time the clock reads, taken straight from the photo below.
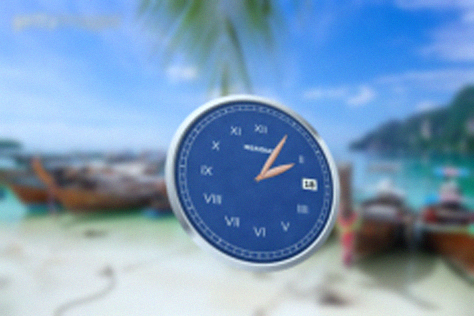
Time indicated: 2:05
